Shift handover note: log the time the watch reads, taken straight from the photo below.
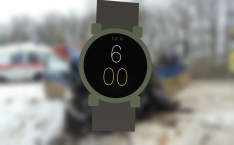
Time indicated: 6:00
